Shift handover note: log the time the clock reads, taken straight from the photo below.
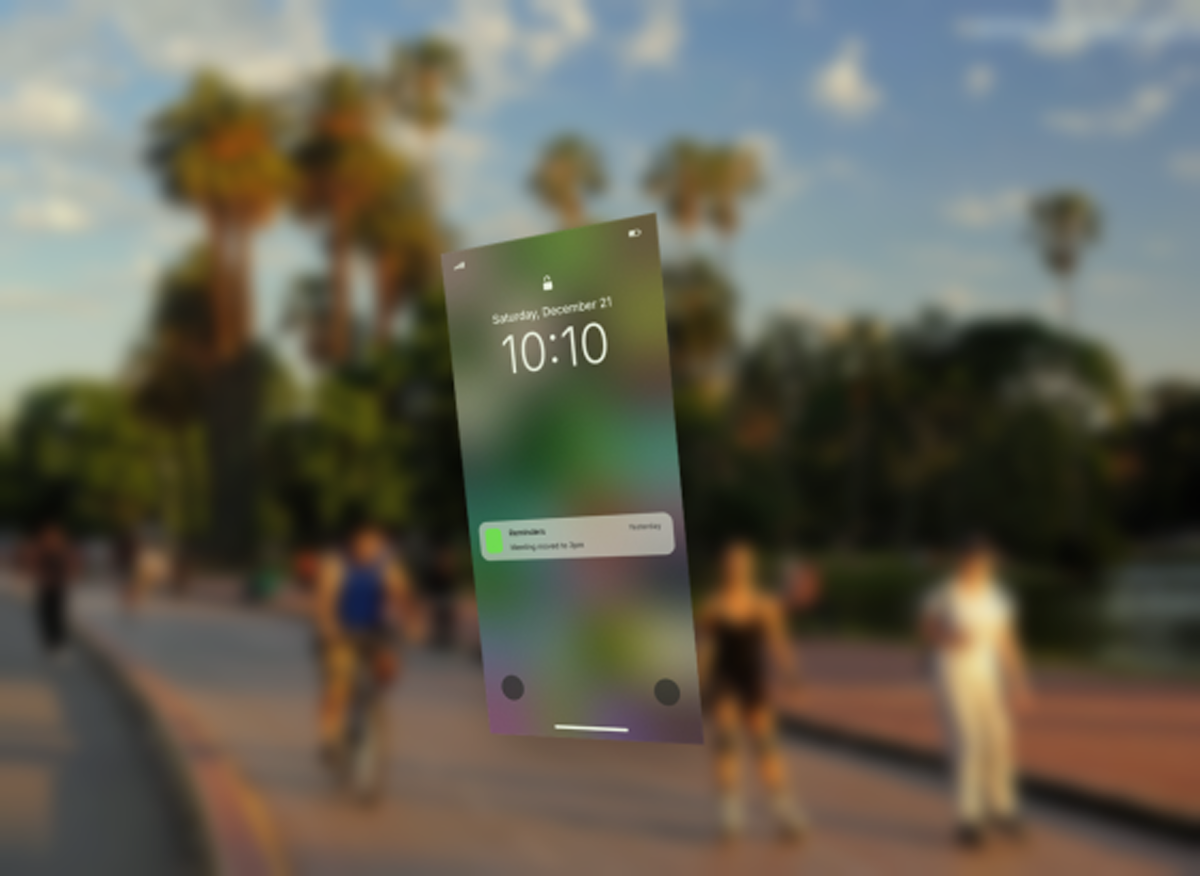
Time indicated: 10:10
